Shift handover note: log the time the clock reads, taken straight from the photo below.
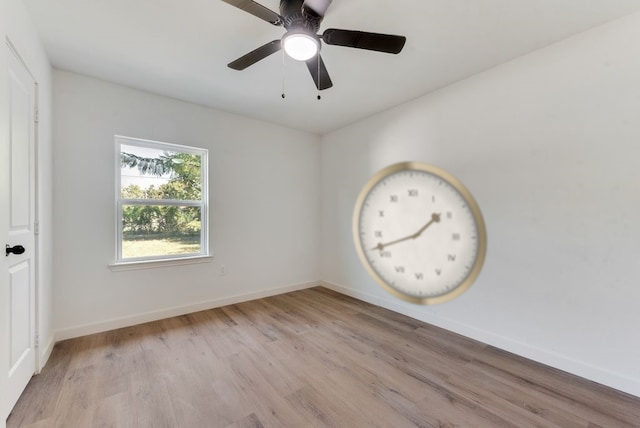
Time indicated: 1:42
